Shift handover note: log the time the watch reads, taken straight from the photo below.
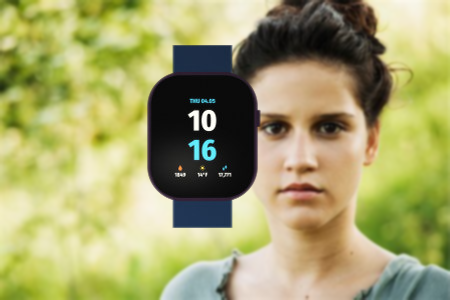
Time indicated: 10:16
